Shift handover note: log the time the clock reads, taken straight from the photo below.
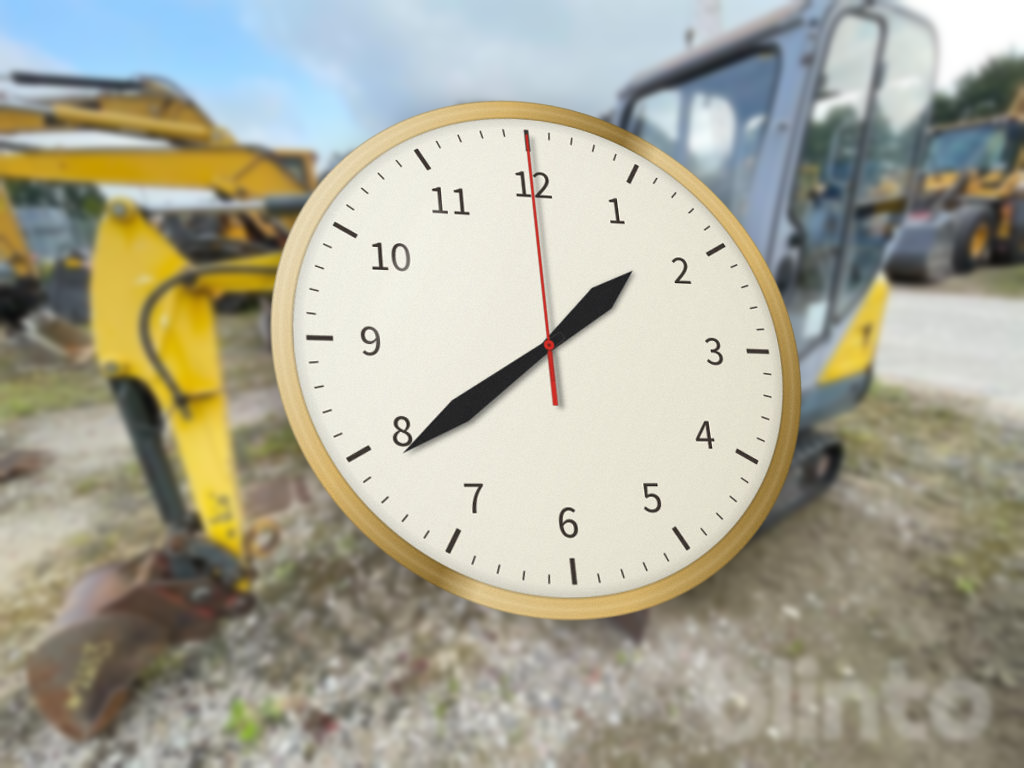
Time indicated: 1:39:00
